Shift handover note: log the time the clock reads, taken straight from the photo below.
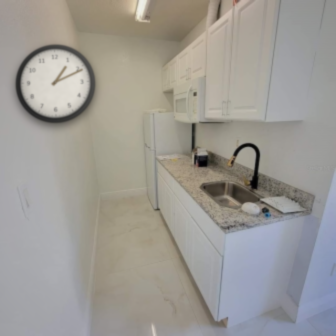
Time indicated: 1:11
